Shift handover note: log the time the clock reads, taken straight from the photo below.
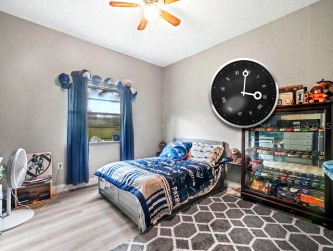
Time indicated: 2:59
